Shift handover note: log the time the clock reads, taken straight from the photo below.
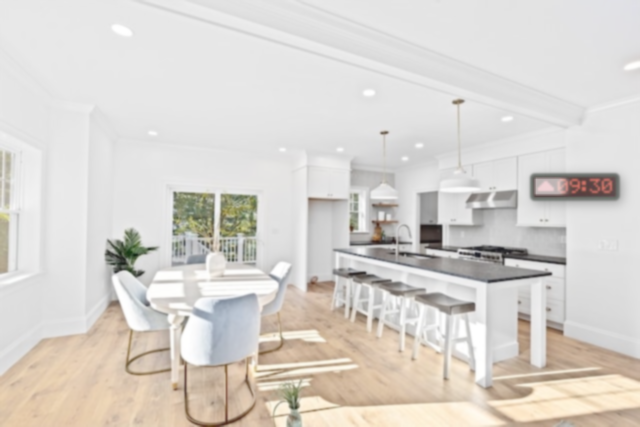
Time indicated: 9:30
